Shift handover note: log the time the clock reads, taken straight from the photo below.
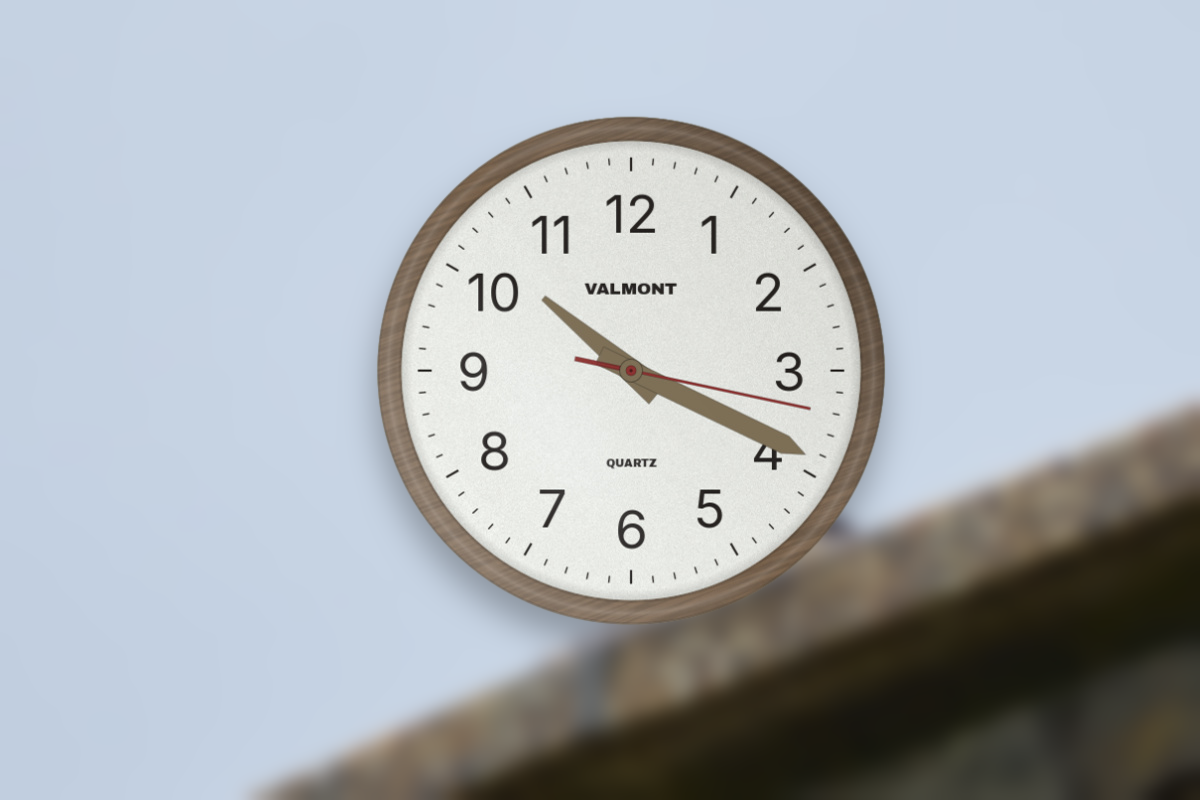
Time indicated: 10:19:17
